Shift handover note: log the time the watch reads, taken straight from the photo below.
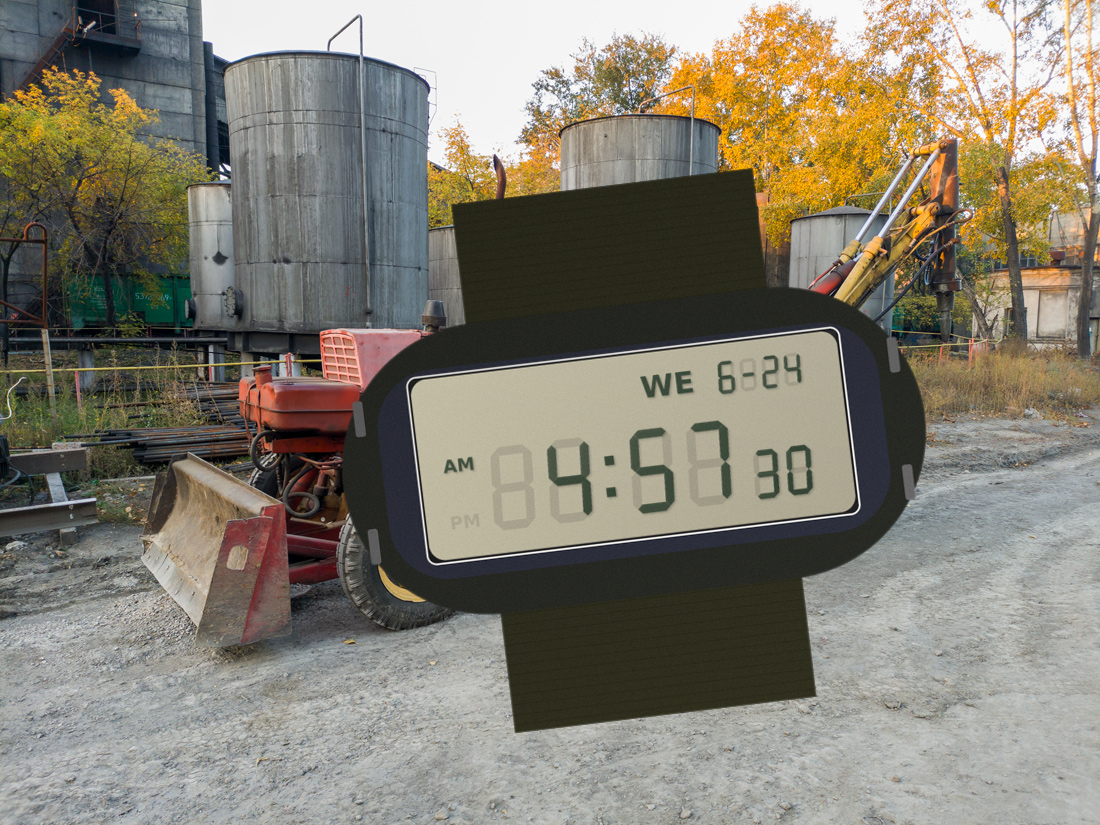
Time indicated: 4:57:30
